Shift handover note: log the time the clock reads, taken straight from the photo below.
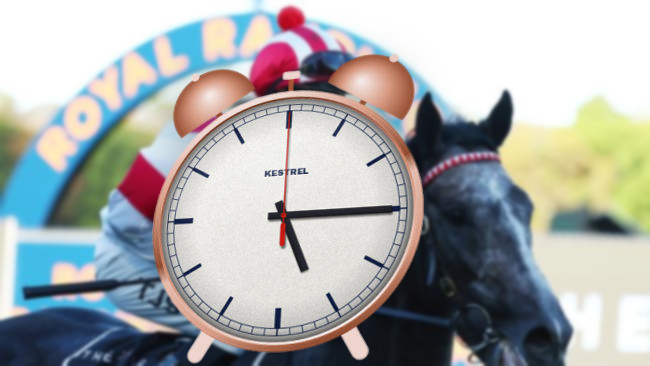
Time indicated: 5:15:00
